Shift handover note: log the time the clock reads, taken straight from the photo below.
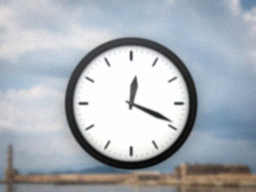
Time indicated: 12:19
